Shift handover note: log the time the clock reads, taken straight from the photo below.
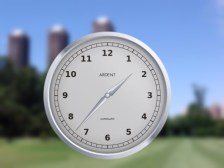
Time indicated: 1:37
